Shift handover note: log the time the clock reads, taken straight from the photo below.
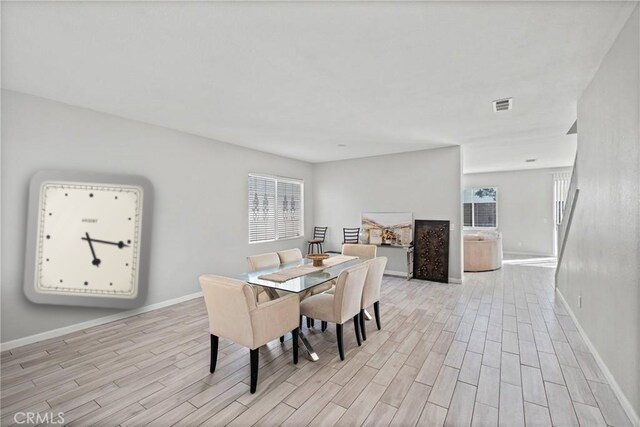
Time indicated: 5:16
